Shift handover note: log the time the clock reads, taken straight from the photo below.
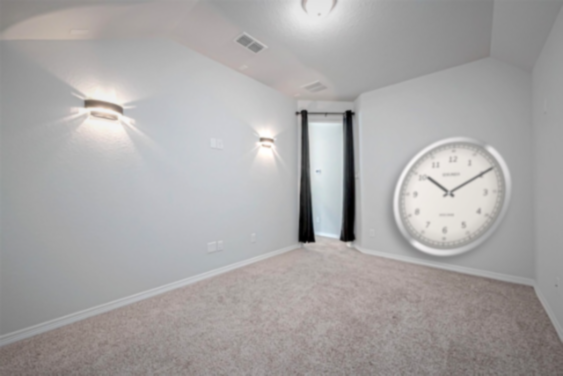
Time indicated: 10:10
